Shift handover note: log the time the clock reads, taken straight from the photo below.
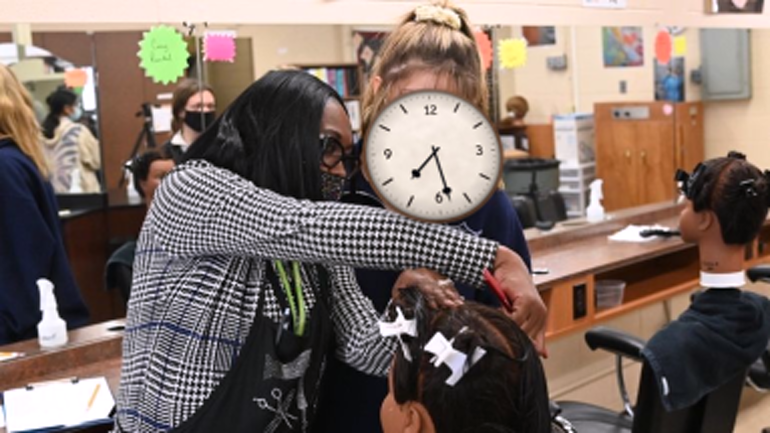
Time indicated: 7:28
